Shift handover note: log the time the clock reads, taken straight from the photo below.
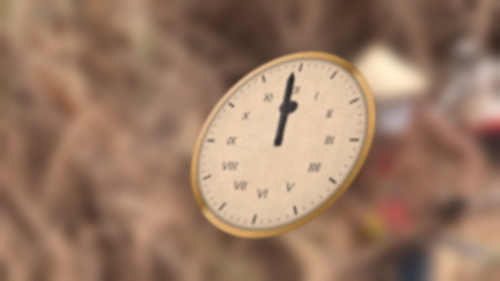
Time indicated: 11:59
